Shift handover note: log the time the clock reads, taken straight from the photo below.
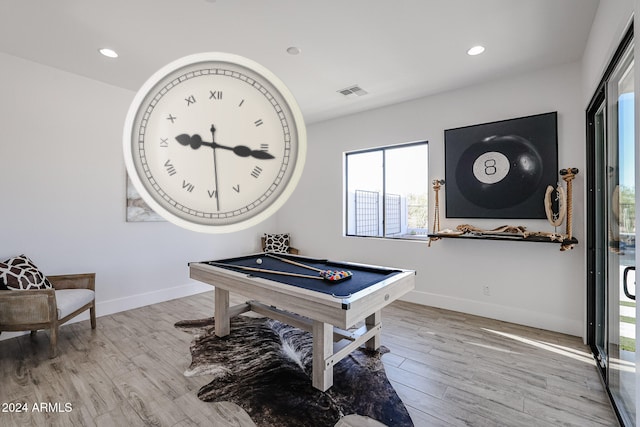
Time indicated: 9:16:29
